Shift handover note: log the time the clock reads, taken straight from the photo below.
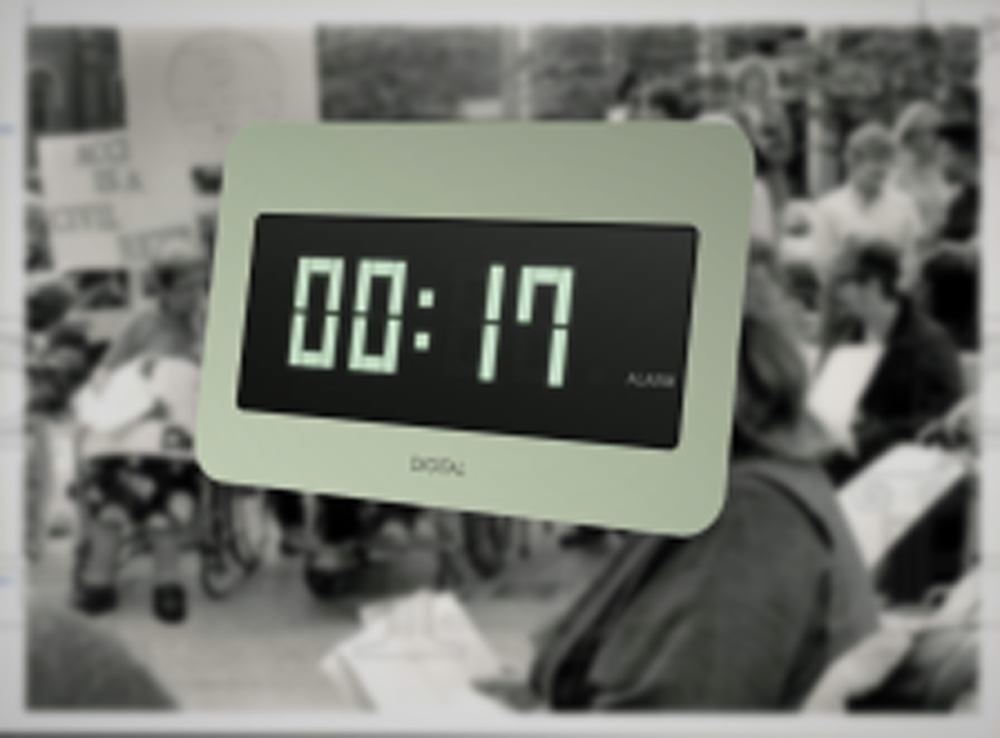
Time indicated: 0:17
